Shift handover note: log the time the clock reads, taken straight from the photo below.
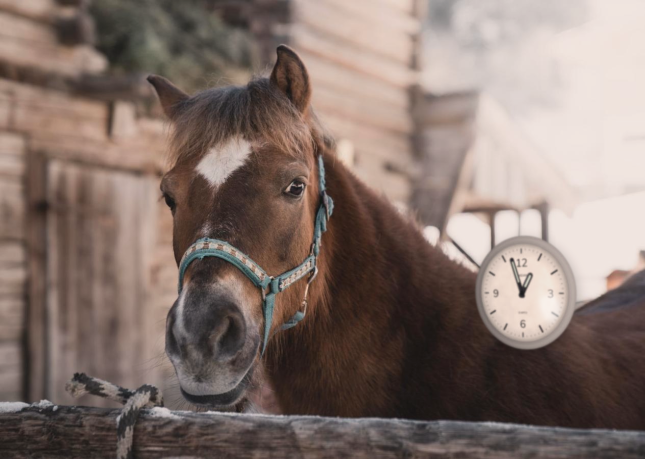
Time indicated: 12:57
